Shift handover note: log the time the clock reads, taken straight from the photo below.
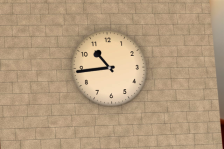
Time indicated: 10:44
